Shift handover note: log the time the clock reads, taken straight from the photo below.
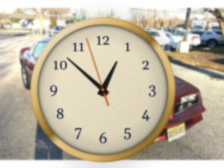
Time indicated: 12:51:57
